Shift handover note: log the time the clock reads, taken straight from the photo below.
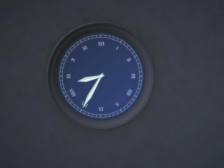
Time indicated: 8:35
